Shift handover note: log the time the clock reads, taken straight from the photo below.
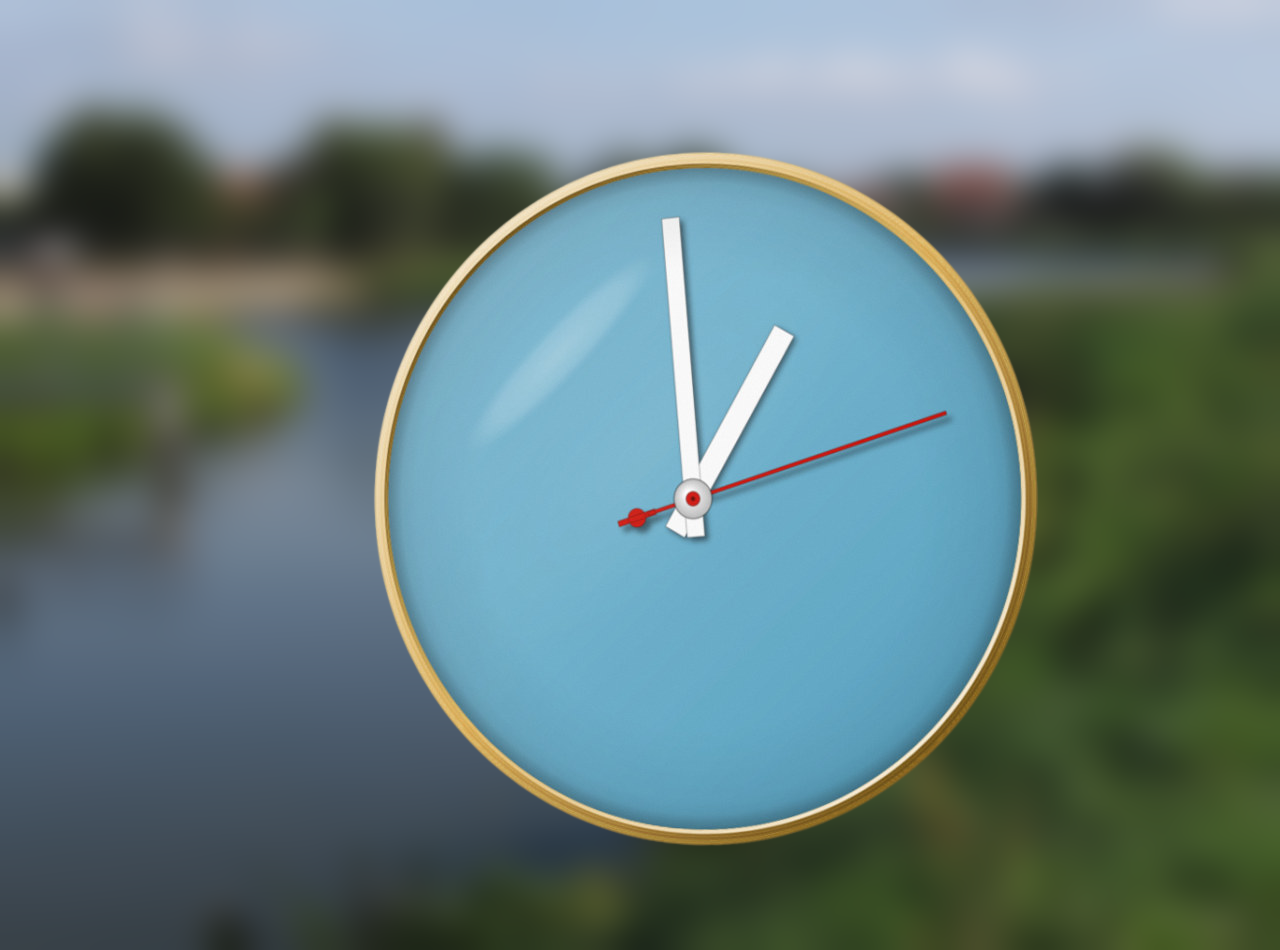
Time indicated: 12:59:12
